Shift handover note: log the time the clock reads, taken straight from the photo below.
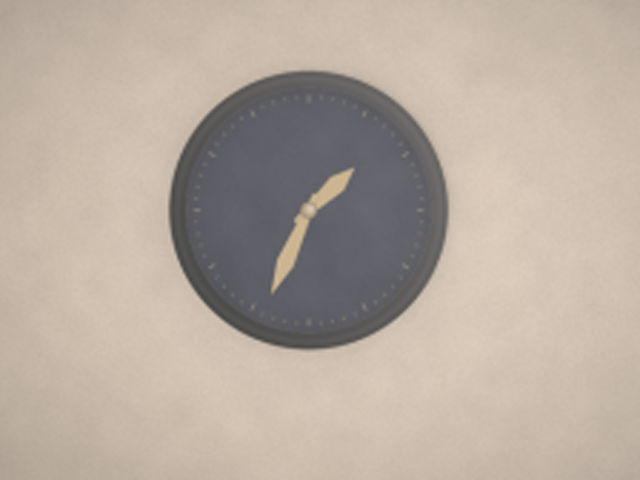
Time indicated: 1:34
